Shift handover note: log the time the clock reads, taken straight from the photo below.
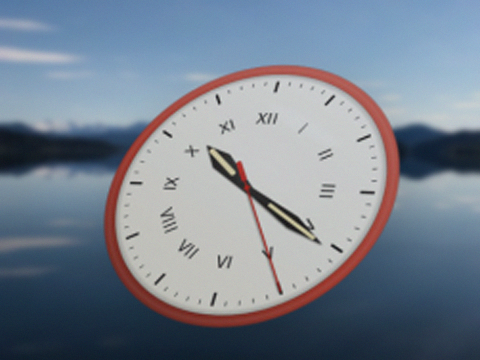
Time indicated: 10:20:25
